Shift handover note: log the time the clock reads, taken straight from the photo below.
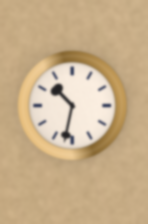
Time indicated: 10:32
